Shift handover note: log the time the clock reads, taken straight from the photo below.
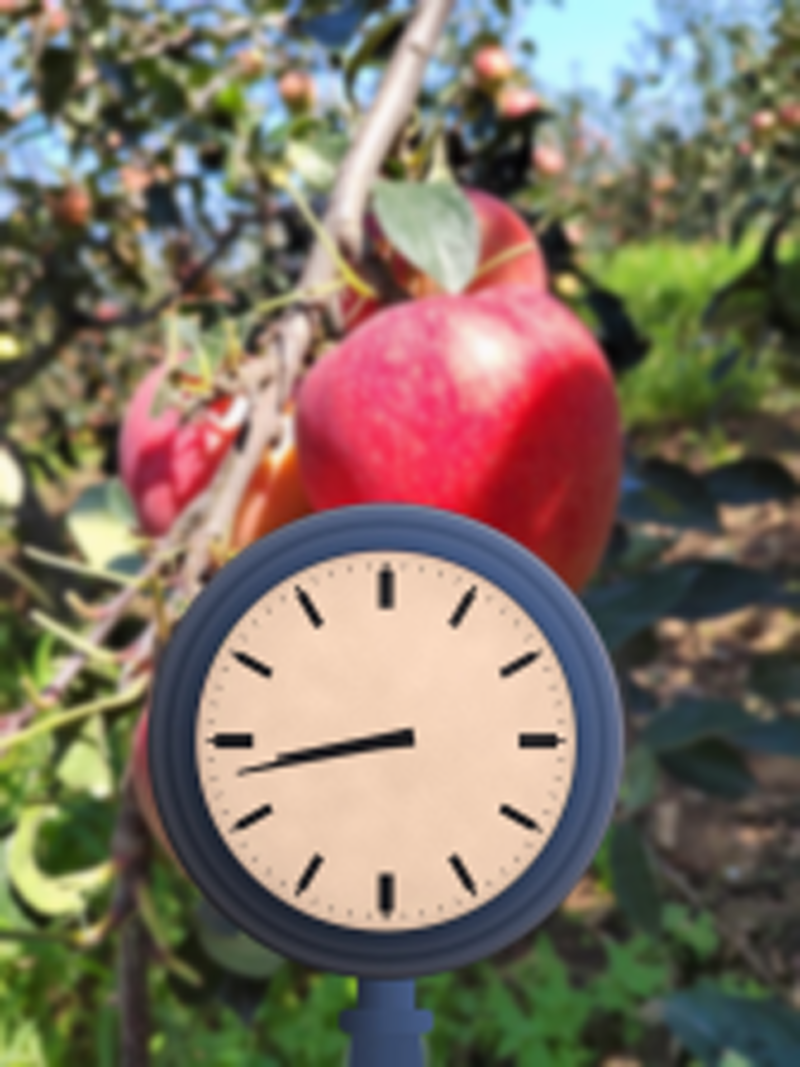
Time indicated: 8:43
